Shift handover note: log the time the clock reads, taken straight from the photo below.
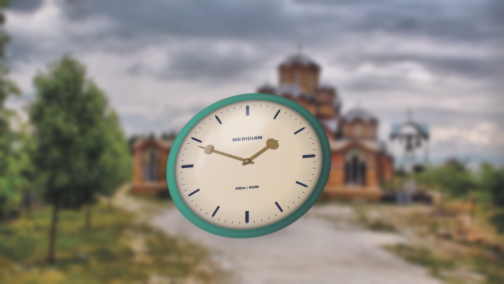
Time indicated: 1:49
